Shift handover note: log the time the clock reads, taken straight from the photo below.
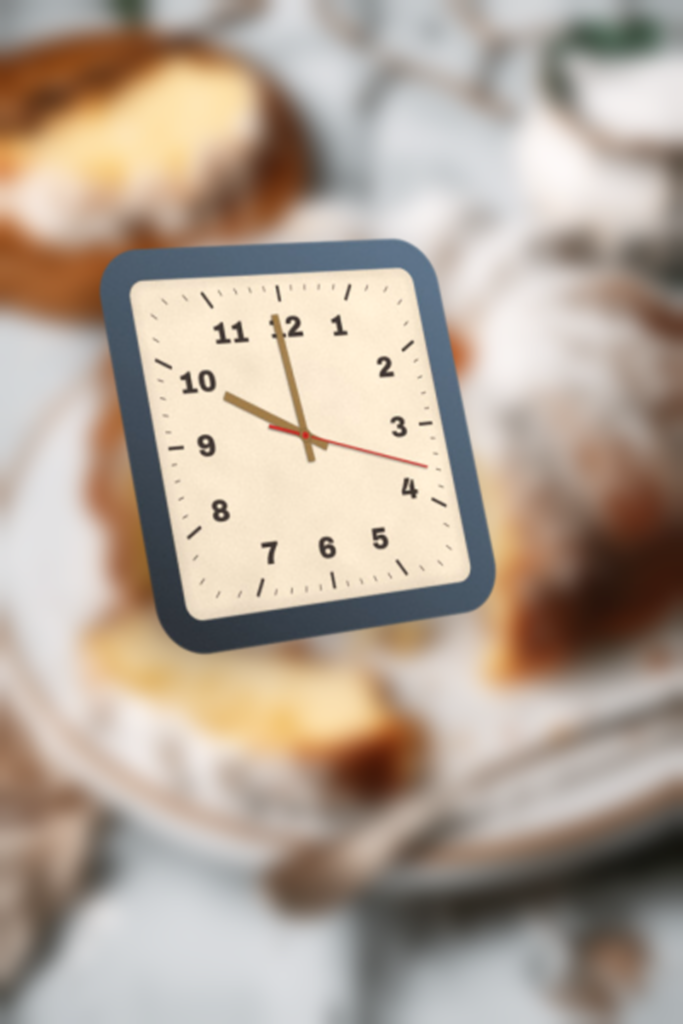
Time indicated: 9:59:18
